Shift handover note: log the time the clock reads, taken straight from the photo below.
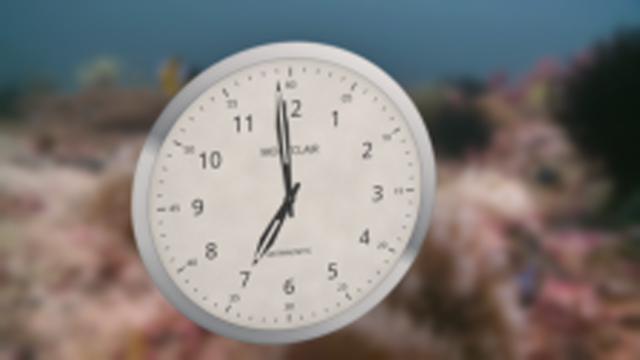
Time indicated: 6:59
